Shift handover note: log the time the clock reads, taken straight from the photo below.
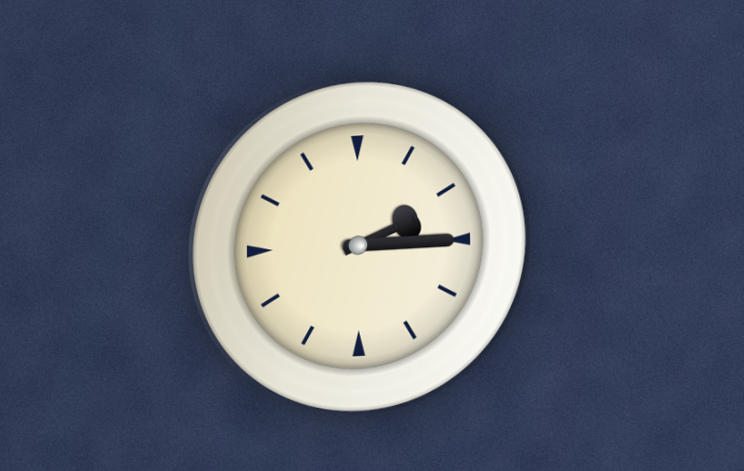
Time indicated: 2:15
